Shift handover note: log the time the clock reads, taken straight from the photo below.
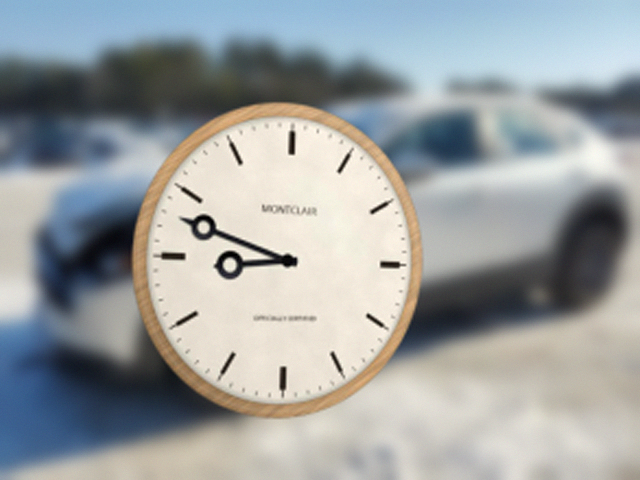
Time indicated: 8:48
